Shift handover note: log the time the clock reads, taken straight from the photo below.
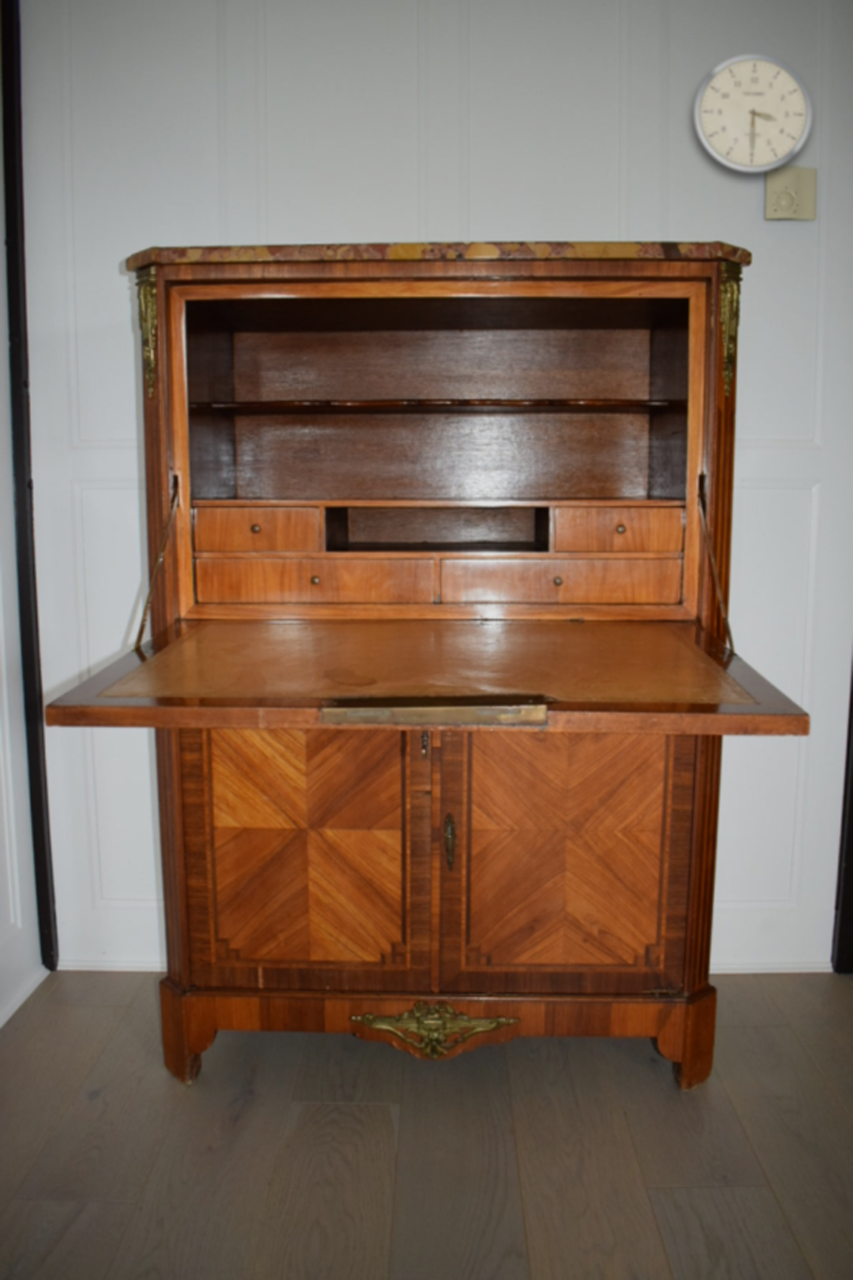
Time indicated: 3:30
